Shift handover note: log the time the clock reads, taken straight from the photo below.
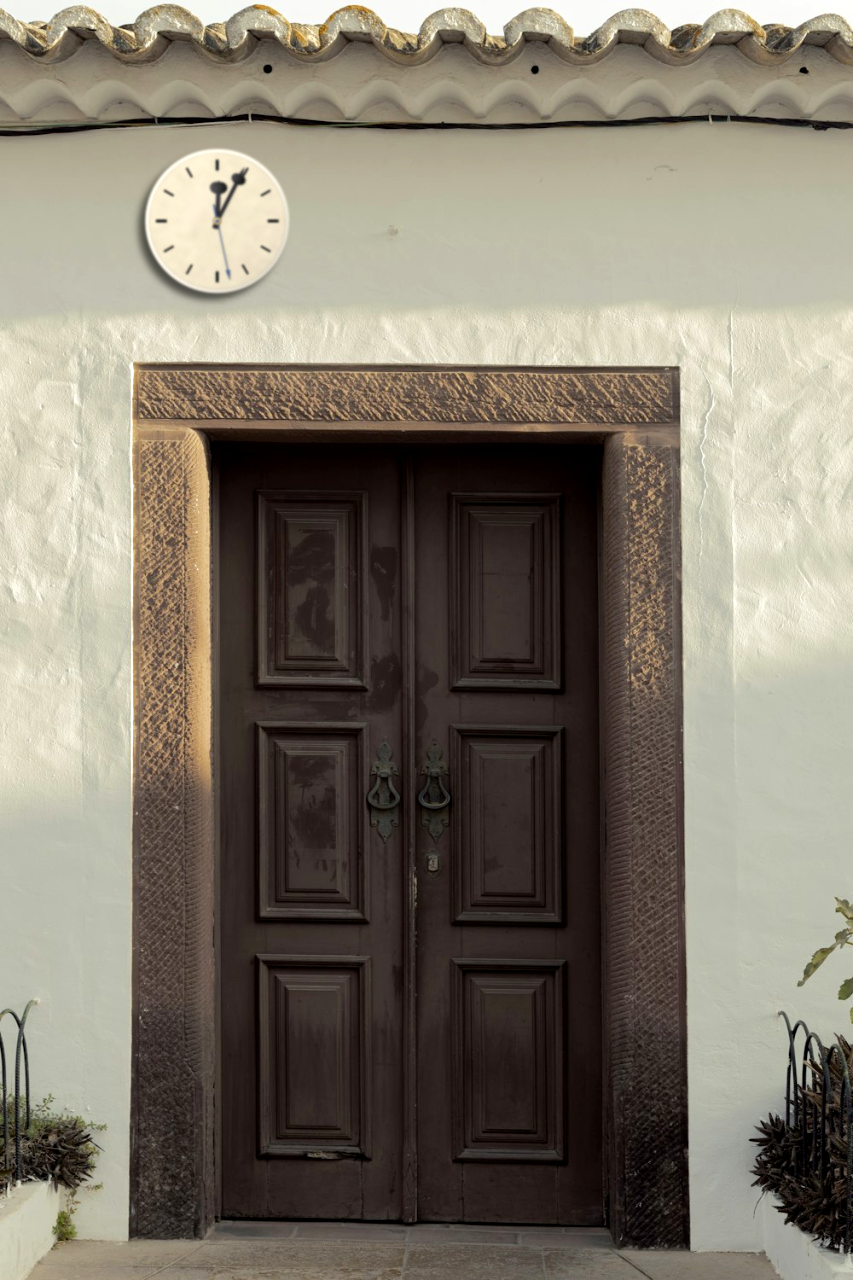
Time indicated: 12:04:28
